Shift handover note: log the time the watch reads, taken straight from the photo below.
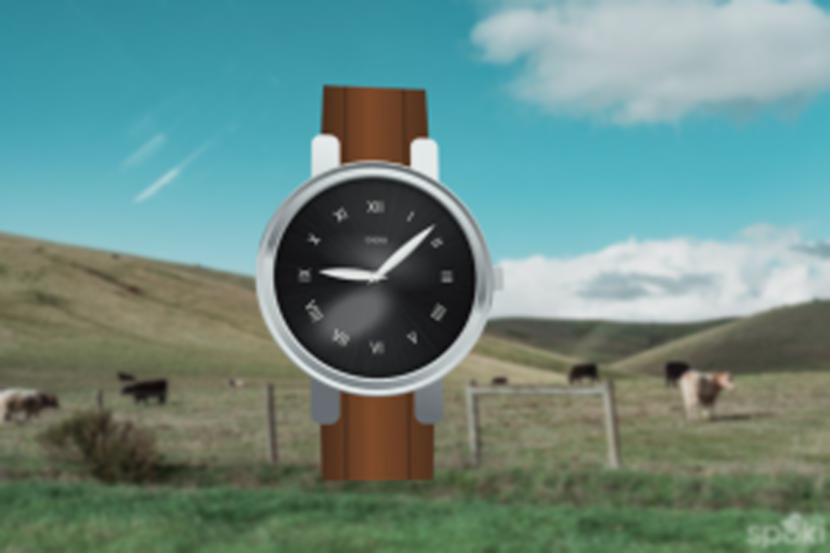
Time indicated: 9:08
